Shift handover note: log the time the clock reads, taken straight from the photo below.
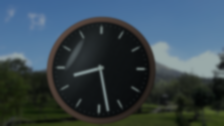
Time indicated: 8:28
